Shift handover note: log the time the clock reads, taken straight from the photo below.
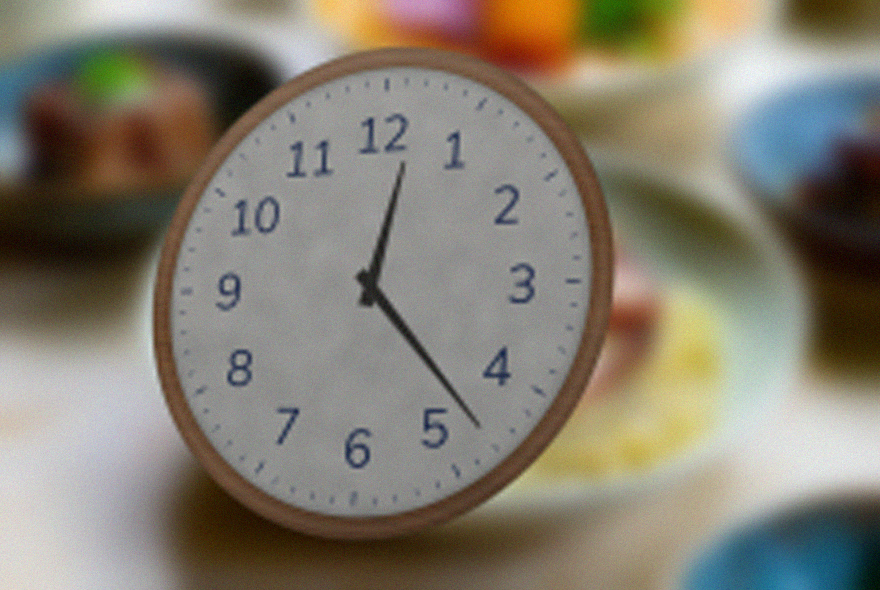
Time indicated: 12:23
